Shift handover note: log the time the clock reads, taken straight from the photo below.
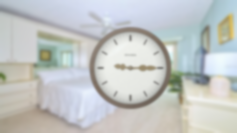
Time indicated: 9:15
